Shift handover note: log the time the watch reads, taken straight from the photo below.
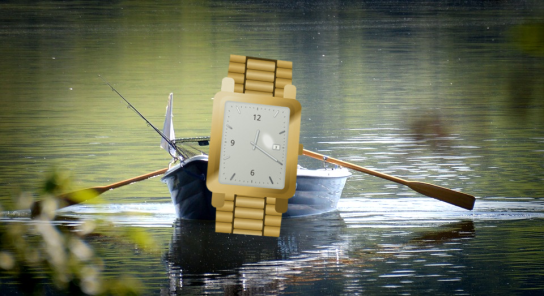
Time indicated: 12:20
